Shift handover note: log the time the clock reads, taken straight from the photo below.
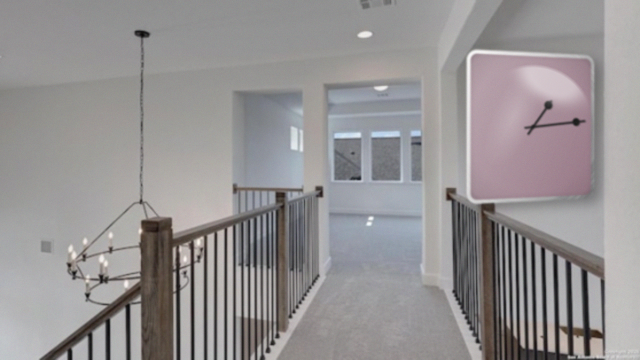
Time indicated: 1:14
